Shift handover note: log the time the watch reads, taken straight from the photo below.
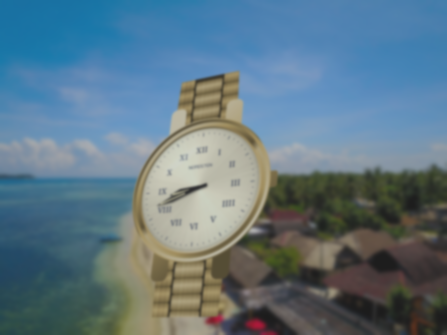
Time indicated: 8:42
